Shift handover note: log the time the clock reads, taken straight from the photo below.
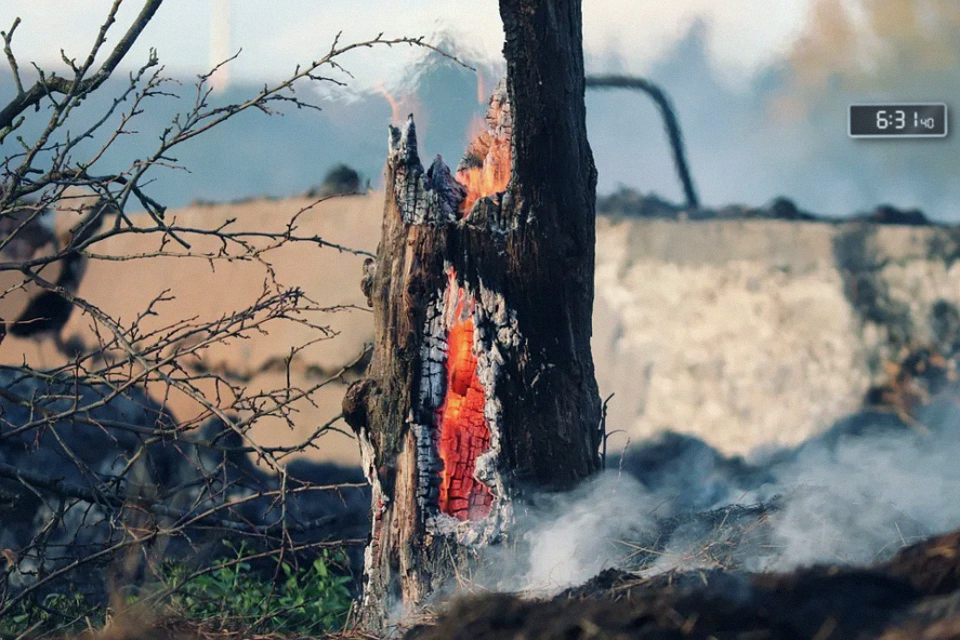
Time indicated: 6:31:40
